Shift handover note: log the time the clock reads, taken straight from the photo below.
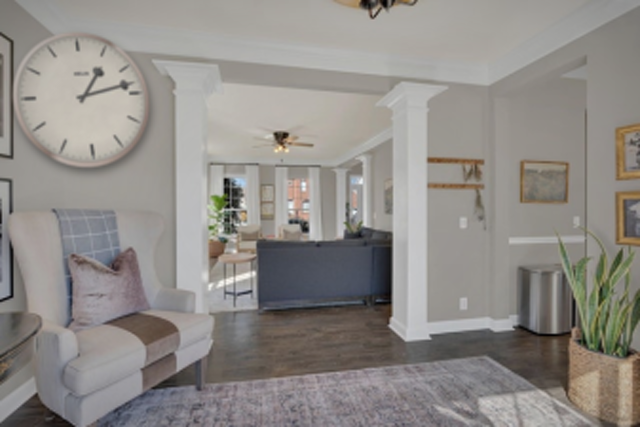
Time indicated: 1:13
